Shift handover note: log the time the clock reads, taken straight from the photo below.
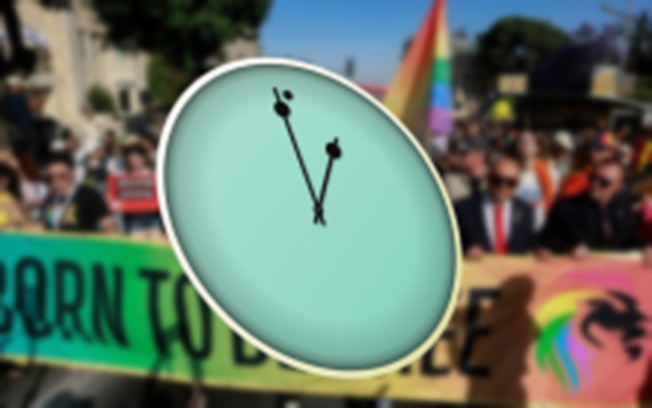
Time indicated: 12:59
